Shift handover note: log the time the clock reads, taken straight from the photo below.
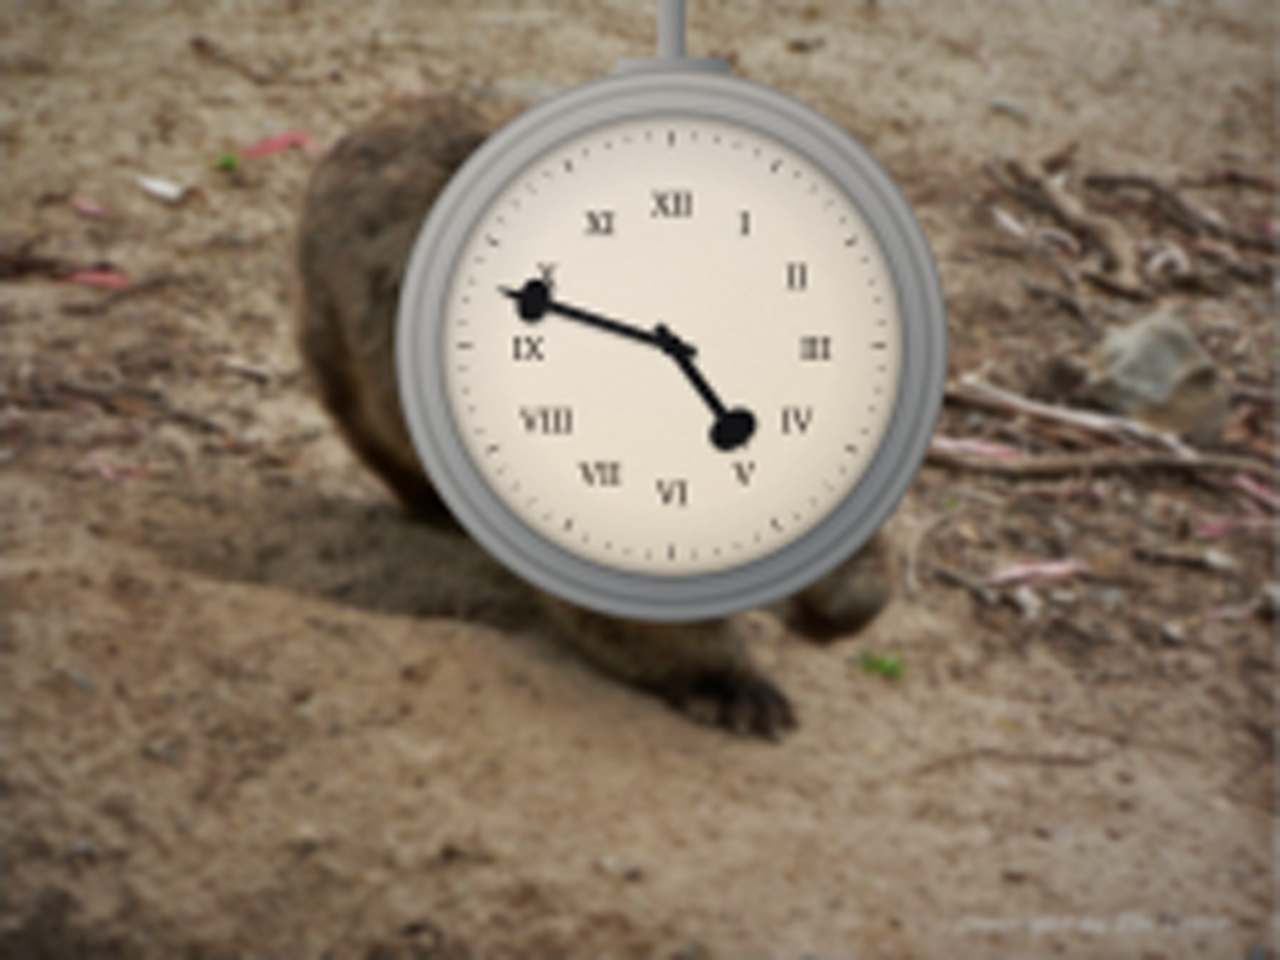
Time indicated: 4:48
